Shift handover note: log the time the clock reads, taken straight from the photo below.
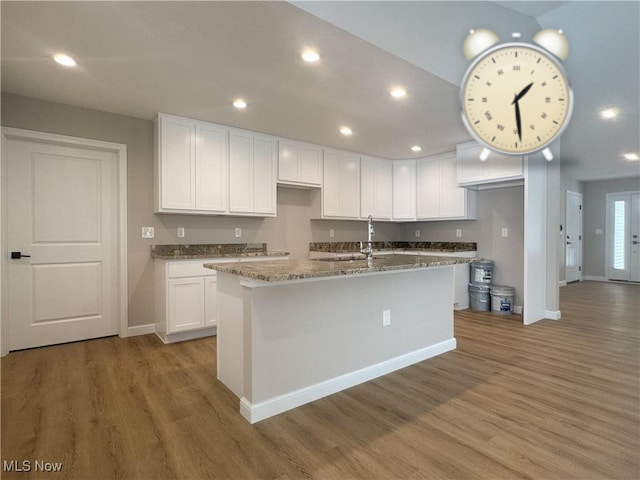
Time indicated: 1:29
